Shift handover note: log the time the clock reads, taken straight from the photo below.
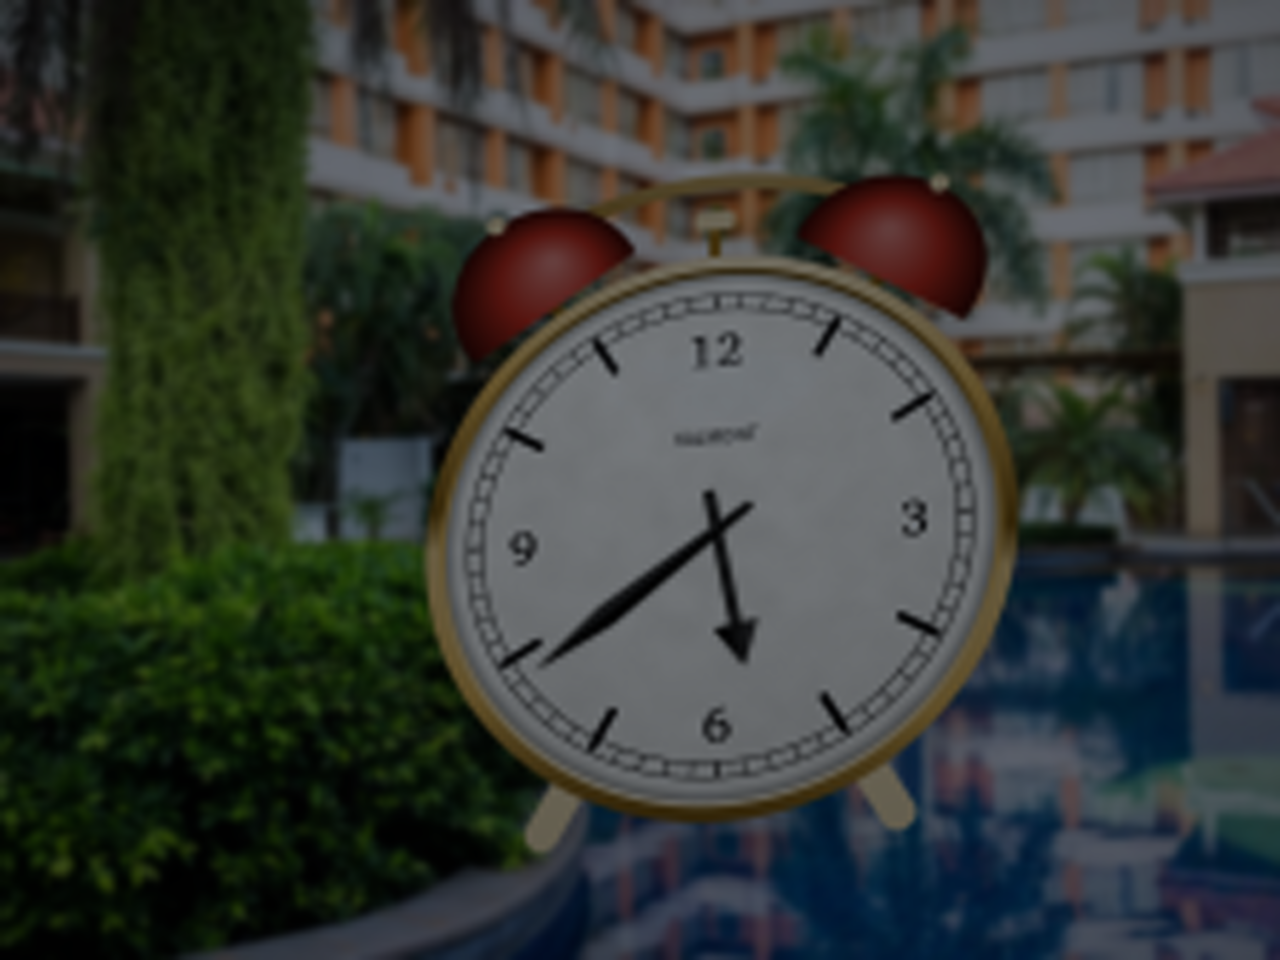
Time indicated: 5:39
